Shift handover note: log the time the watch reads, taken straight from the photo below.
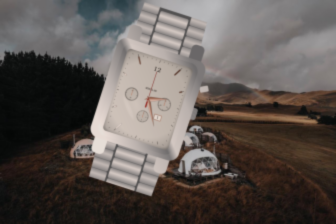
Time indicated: 2:25
